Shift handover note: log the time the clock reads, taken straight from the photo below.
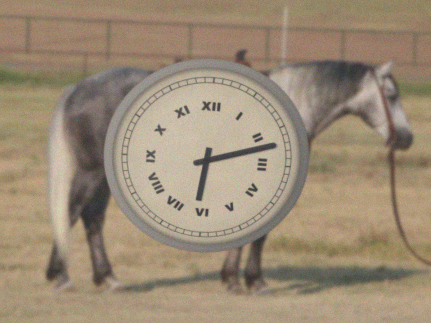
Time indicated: 6:12
